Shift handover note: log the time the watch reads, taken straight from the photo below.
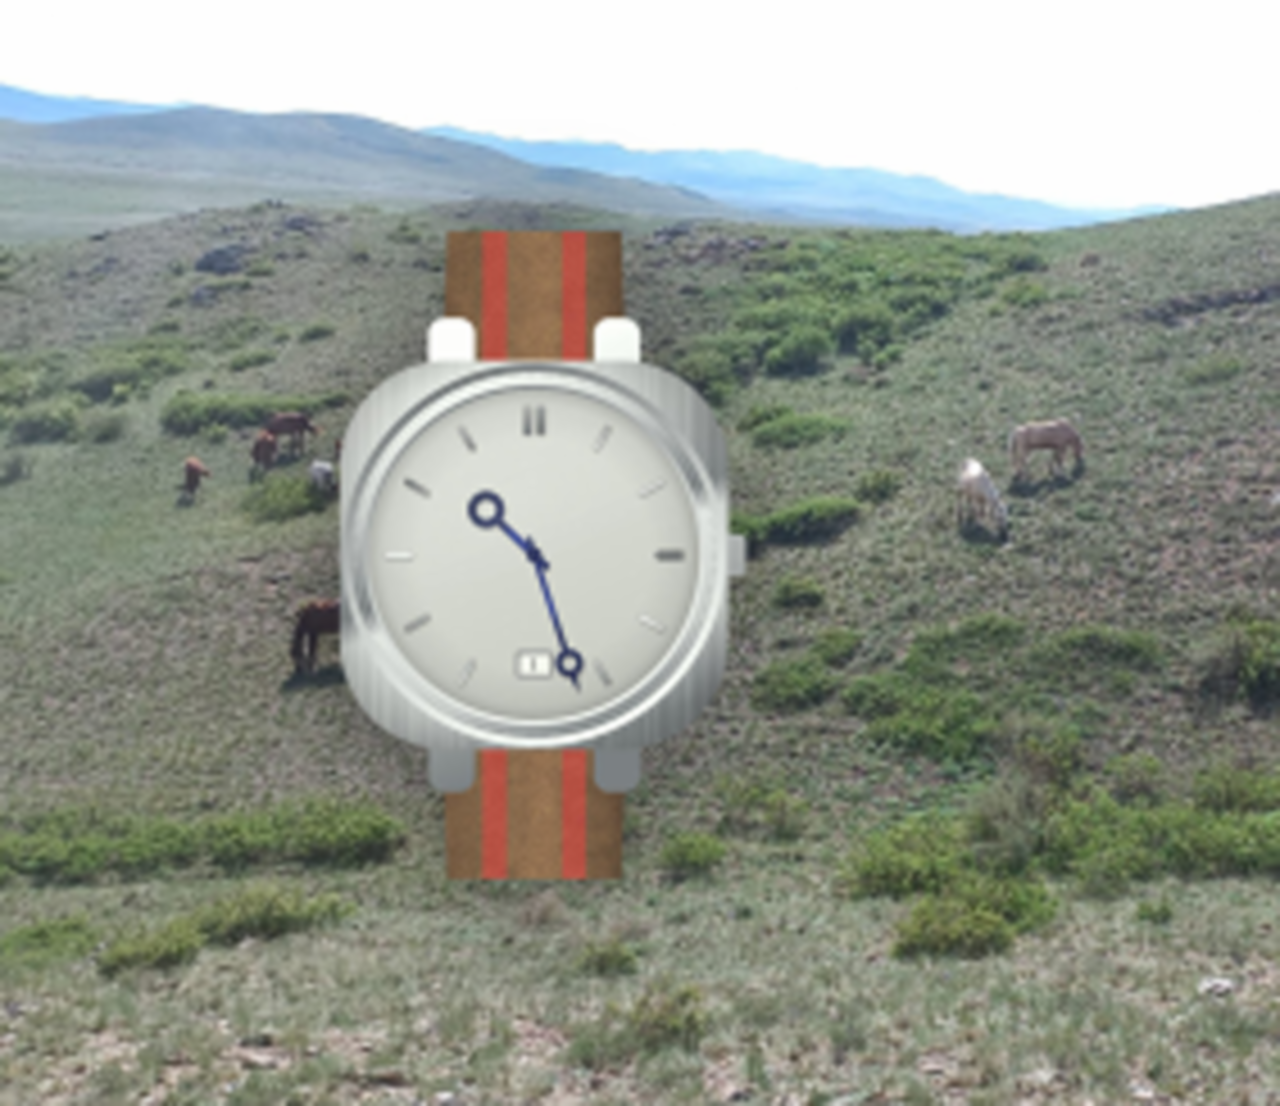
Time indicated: 10:27
